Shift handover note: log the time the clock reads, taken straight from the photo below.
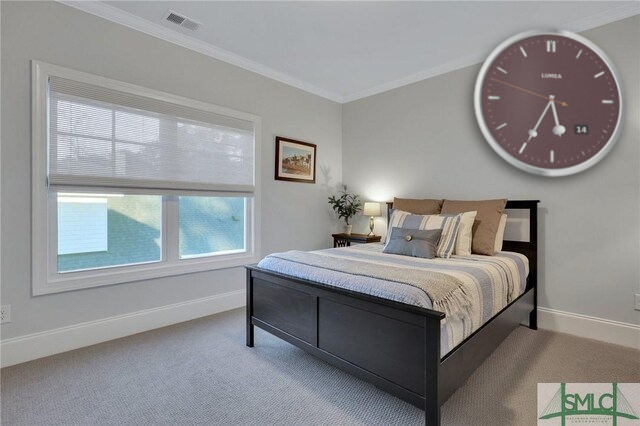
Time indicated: 5:34:48
